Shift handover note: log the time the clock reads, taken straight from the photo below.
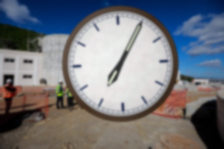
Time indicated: 7:05
